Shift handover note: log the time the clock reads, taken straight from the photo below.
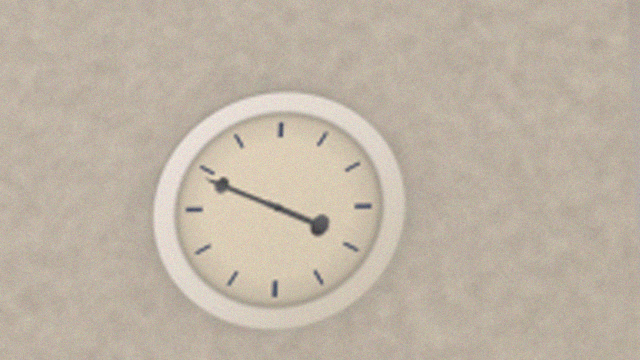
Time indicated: 3:49
